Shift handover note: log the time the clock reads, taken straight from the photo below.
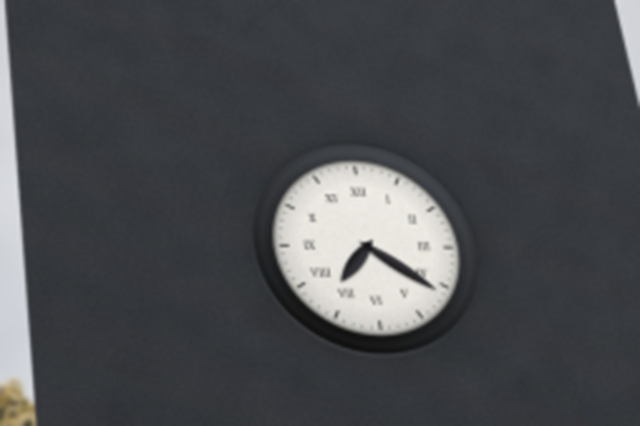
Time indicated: 7:21
